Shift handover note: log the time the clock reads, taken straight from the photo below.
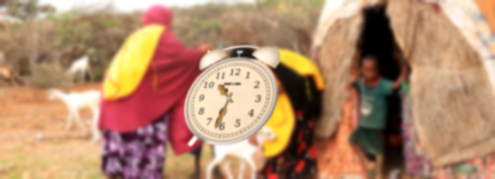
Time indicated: 10:32
